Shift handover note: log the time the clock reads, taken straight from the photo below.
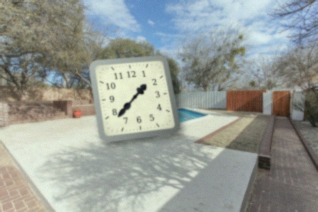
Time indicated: 1:38
